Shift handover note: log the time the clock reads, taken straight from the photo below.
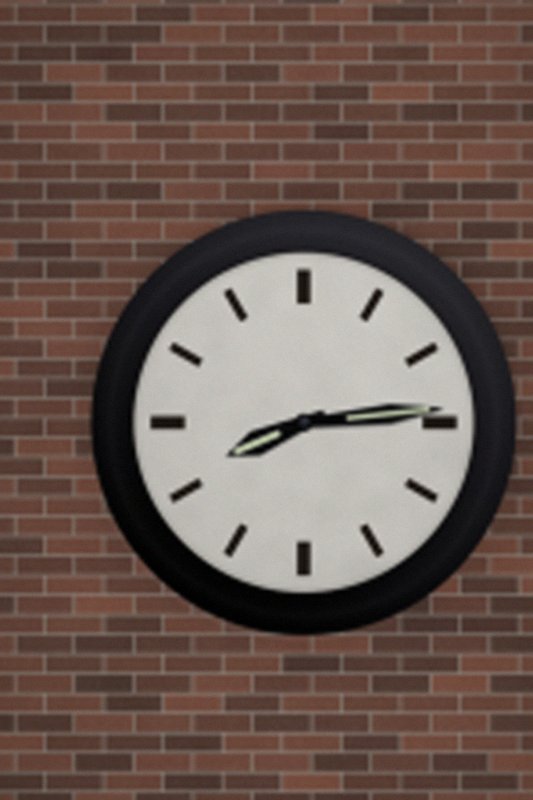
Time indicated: 8:14
